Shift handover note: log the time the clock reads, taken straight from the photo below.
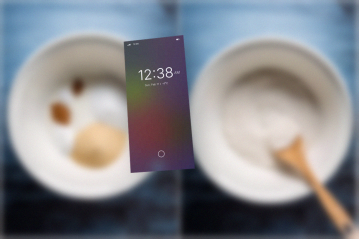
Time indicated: 12:38
